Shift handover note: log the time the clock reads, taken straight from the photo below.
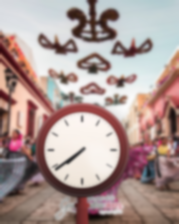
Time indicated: 7:39
